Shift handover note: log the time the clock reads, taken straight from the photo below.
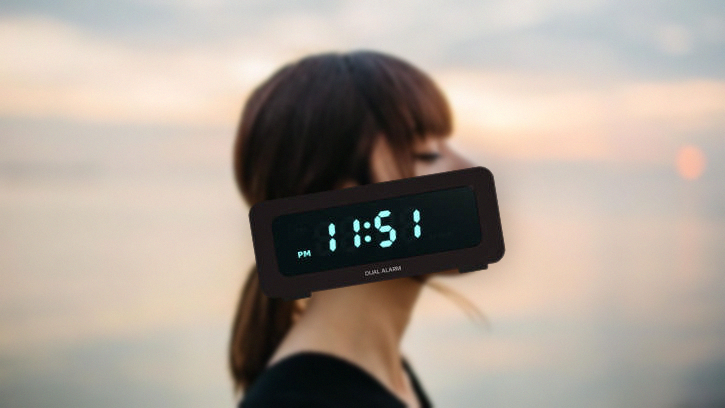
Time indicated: 11:51
